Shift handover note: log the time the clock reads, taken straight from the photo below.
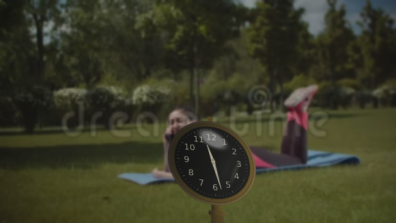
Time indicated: 11:28
